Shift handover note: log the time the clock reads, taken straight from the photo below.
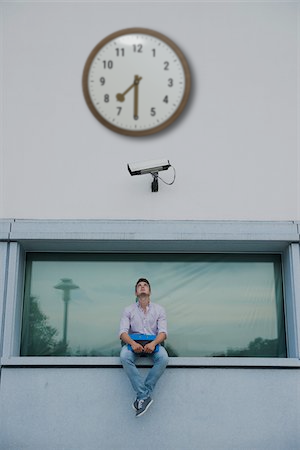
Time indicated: 7:30
